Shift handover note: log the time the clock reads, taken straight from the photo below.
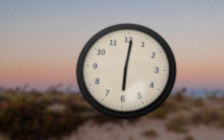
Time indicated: 6:01
